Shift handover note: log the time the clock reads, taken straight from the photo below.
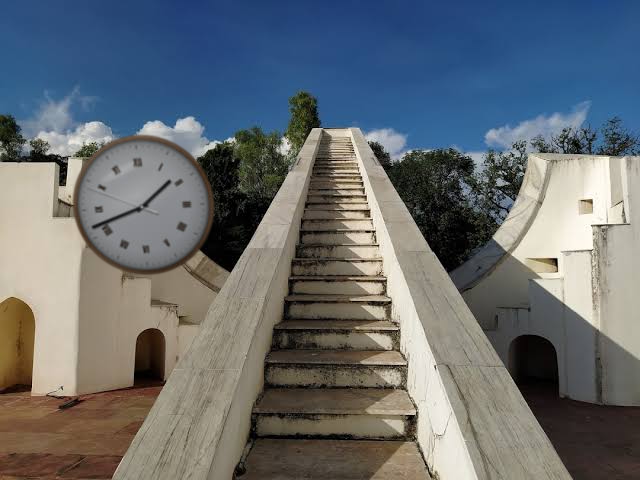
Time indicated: 1:41:49
